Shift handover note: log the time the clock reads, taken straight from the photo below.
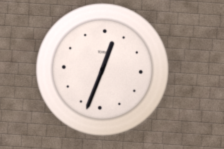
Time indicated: 12:33
